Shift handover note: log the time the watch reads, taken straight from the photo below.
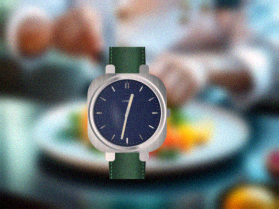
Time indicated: 12:32
